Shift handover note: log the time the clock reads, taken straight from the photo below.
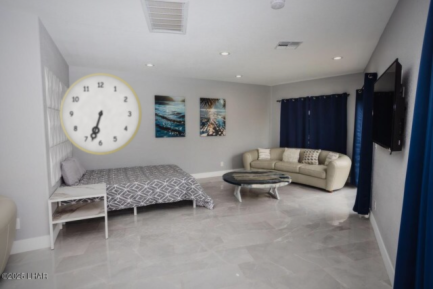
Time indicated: 6:33
